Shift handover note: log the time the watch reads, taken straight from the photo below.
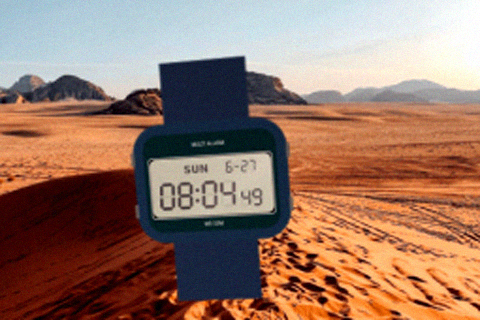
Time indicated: 8:04:49
